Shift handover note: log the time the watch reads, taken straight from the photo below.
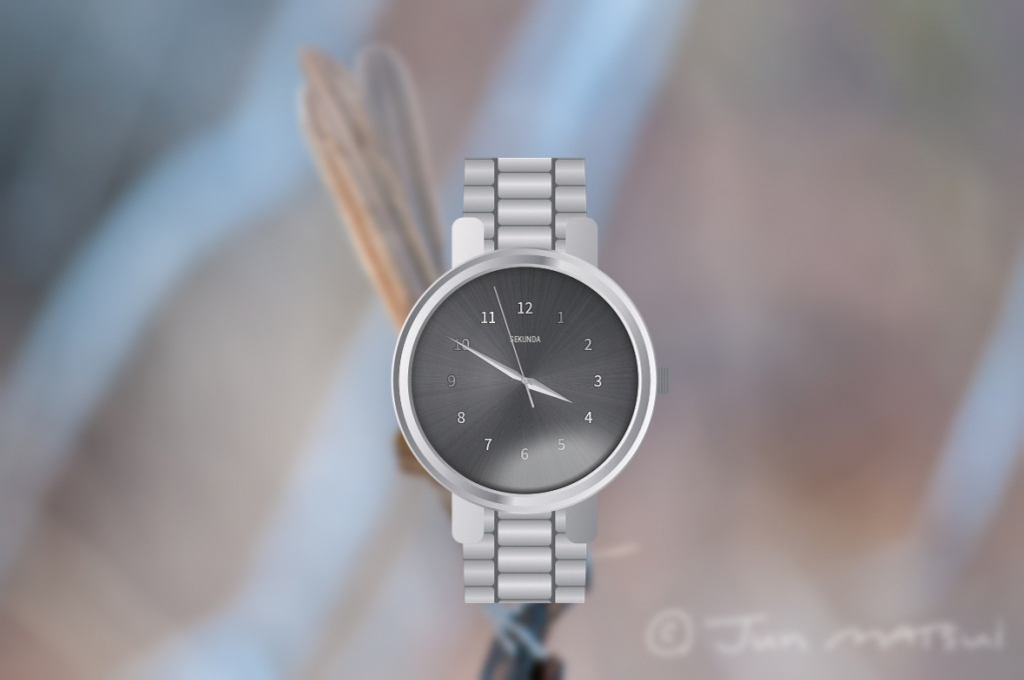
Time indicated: 3:49:57
